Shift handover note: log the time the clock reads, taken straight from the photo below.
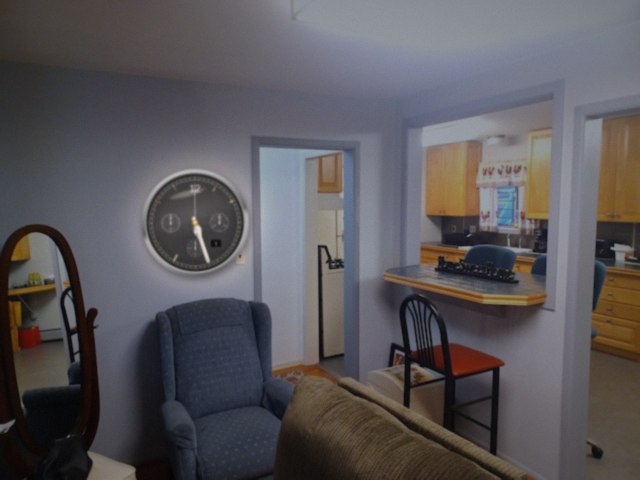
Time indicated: 5:27
